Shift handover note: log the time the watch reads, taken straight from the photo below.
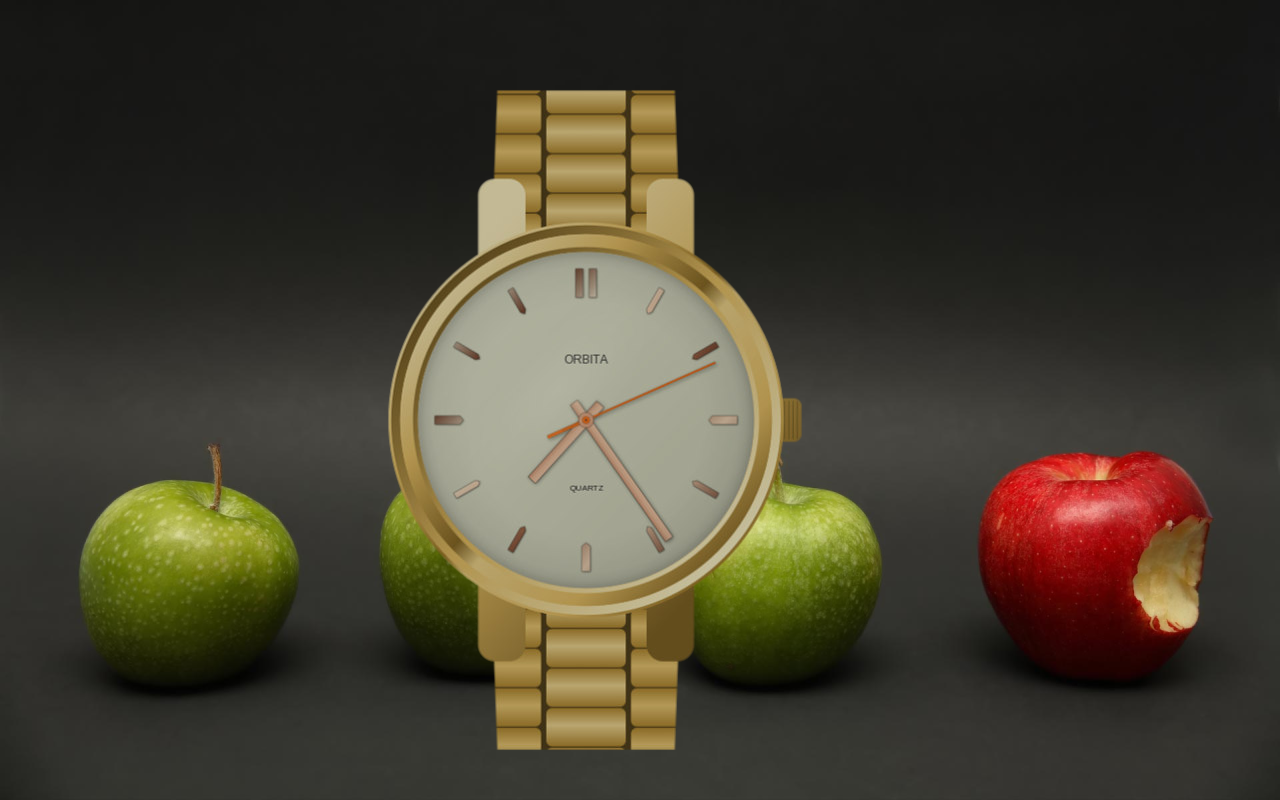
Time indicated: 7:24:11
